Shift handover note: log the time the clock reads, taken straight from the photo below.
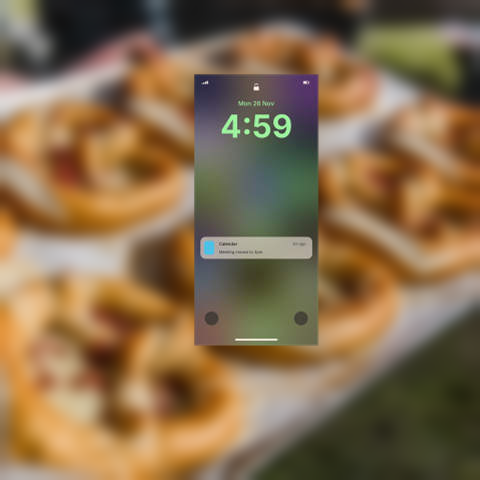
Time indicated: 4:59
